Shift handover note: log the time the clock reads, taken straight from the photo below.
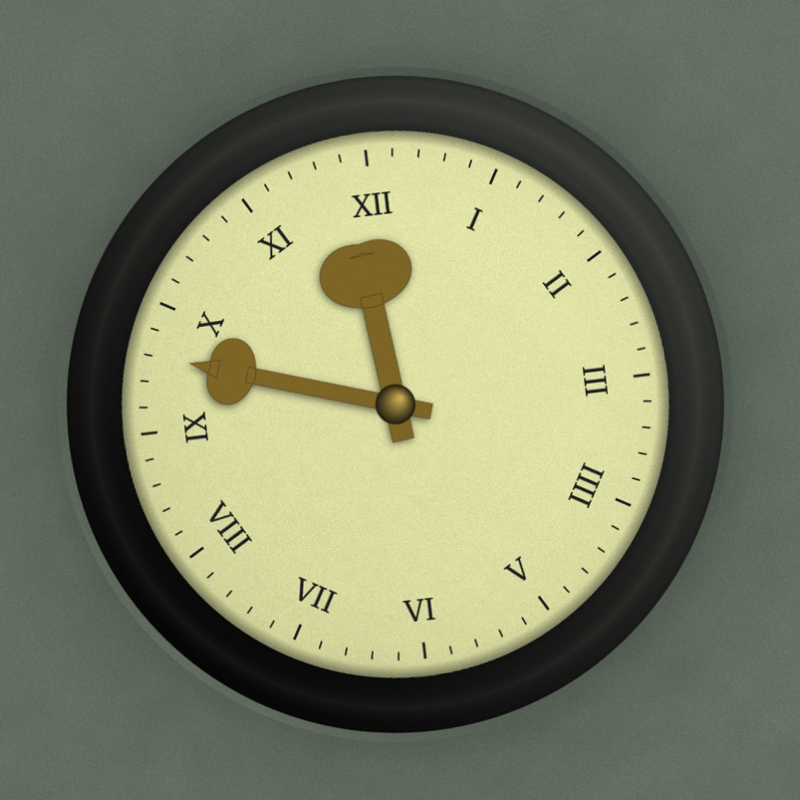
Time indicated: 11:48
